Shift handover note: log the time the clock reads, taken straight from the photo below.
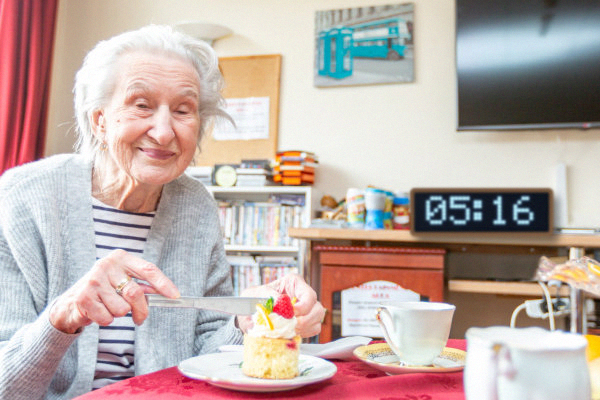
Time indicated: 5:16
